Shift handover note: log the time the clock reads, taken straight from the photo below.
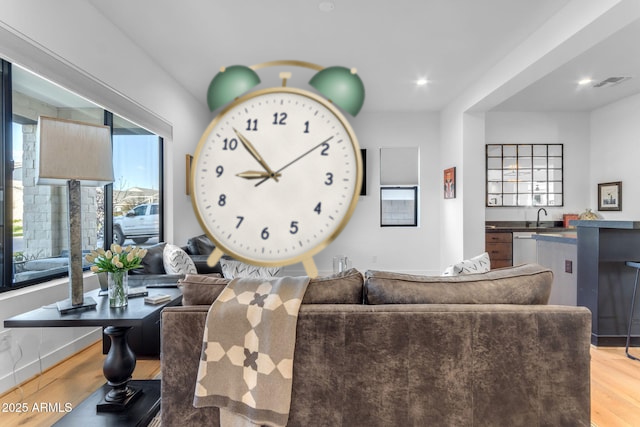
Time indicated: 8:52:09
